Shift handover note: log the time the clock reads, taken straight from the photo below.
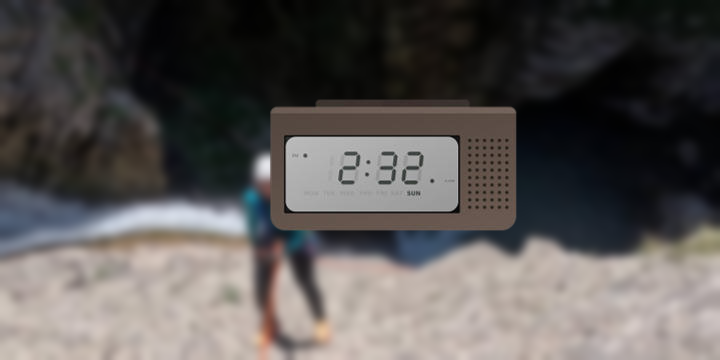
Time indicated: 2:32
